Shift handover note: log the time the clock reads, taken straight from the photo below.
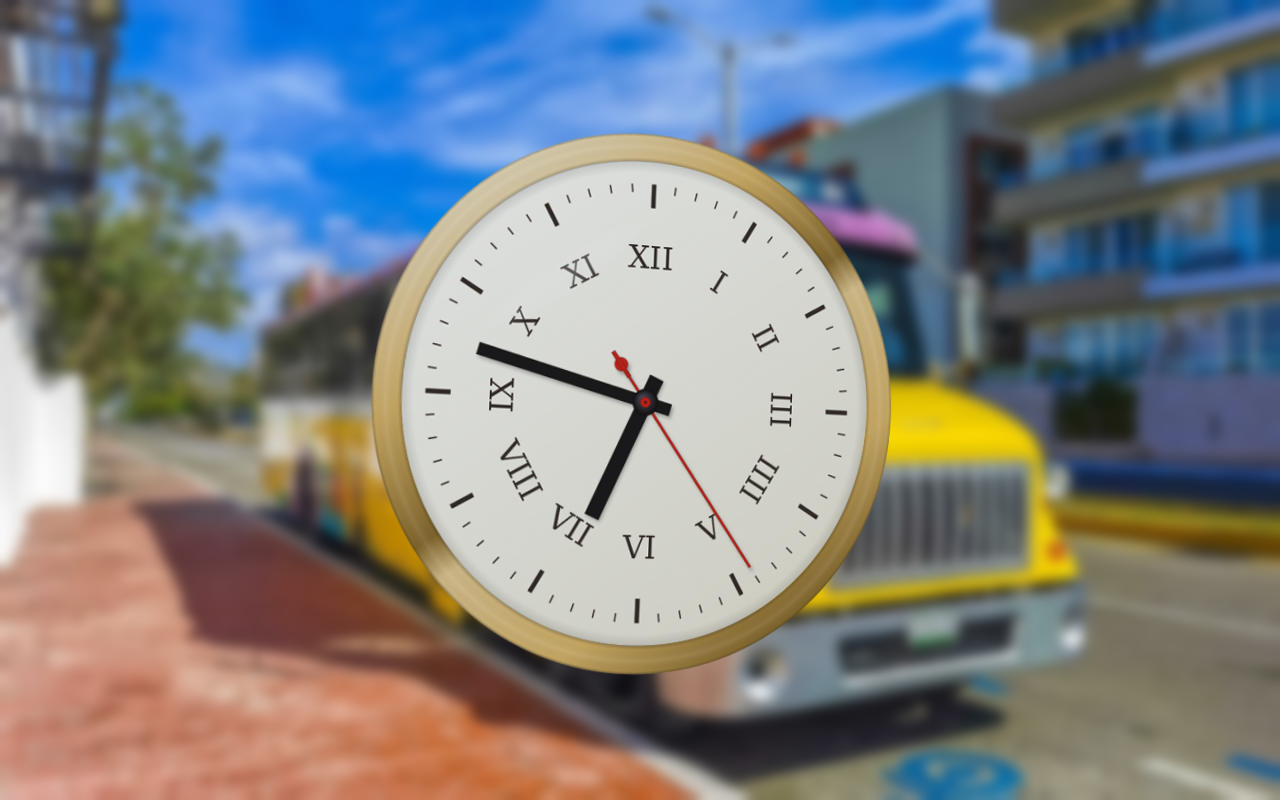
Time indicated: 6:47:24
